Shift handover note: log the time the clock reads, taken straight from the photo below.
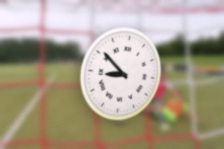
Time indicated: 8:51
